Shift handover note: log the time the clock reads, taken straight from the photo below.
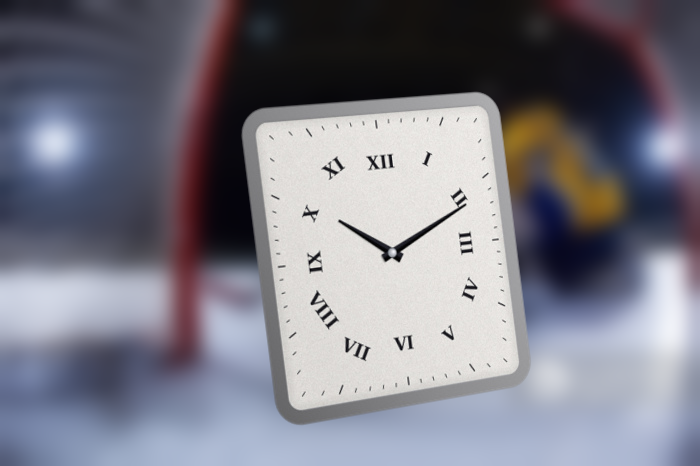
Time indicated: 10:11
